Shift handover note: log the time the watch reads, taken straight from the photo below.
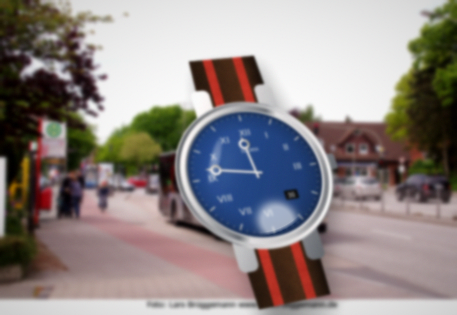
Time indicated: 11:47
